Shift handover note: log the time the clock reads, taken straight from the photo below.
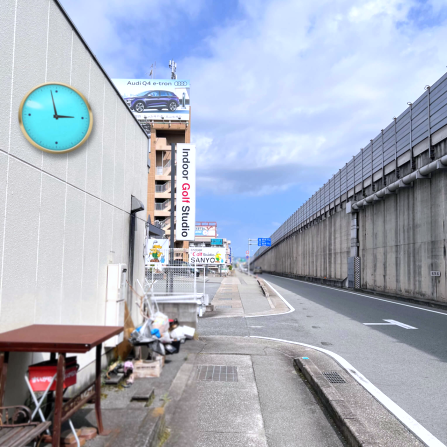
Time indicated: 2:58
